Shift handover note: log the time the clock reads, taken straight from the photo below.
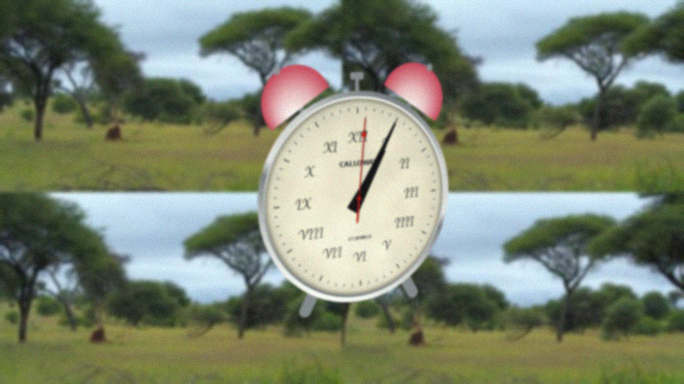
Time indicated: 1:05:01
